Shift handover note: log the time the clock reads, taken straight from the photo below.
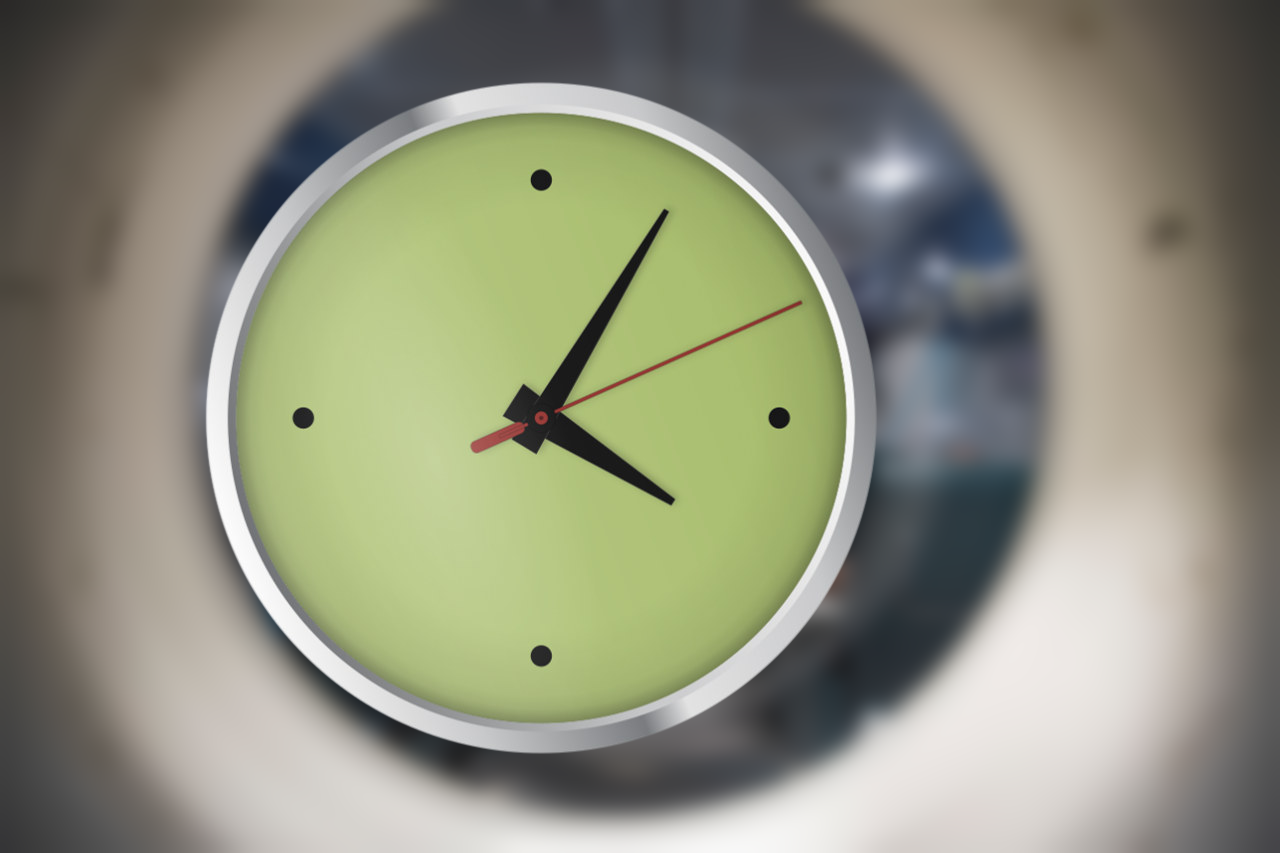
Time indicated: 4:05:11
